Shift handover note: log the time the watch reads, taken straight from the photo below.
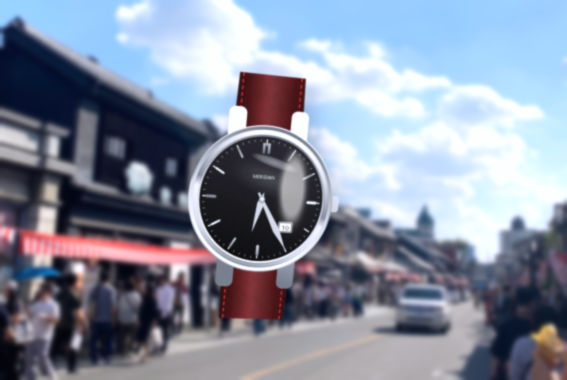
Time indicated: 6:25
